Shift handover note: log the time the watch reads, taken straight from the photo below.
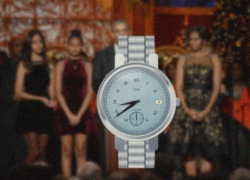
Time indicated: 8:39
